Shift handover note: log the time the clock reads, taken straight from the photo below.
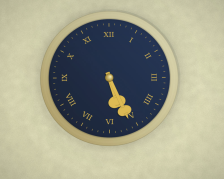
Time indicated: 5:26
